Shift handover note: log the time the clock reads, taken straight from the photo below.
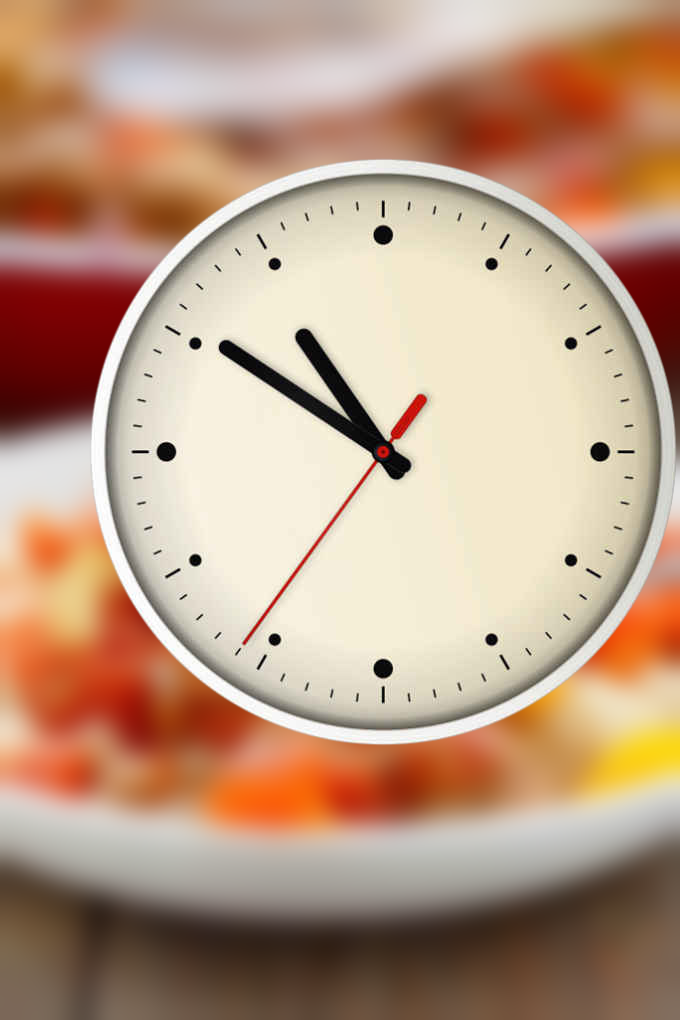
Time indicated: 10:50:36
